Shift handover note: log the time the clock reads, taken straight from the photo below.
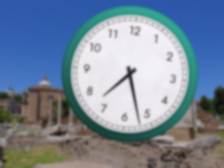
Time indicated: 7:27
